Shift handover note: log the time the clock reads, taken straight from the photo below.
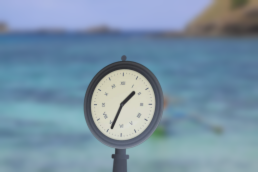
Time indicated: 1:34
